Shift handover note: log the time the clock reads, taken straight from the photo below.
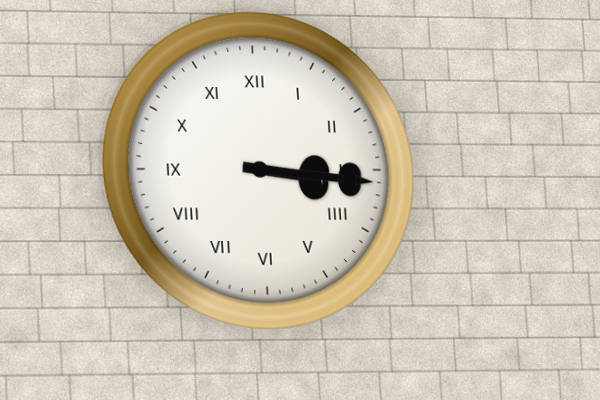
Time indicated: 3:16
